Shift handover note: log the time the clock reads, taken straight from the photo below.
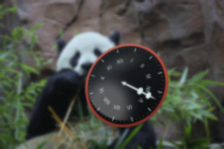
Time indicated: 4:22
